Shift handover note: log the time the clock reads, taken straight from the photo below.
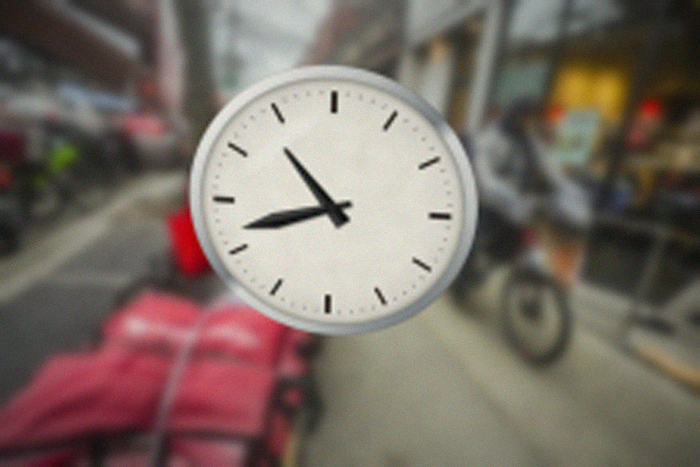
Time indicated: 10:42
